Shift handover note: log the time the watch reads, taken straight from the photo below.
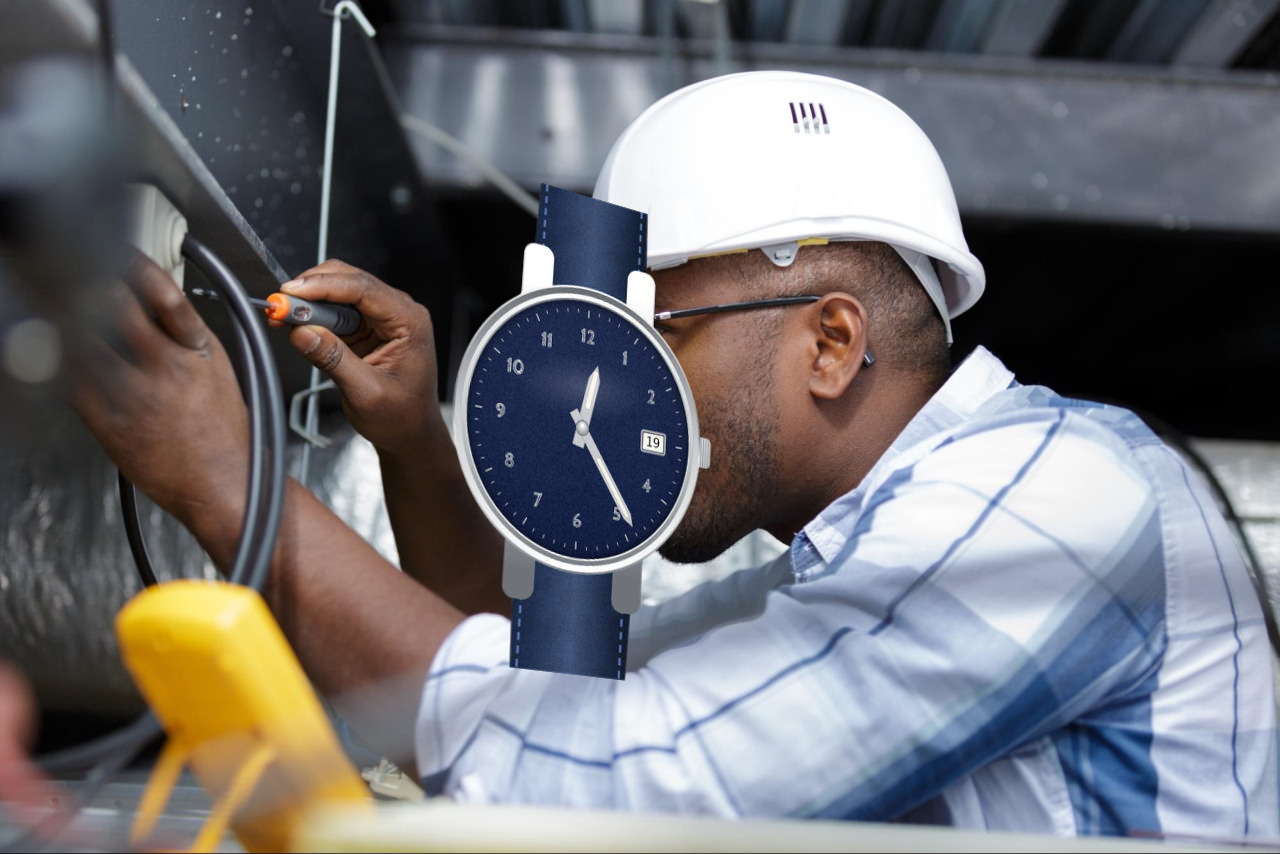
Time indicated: 12:24
